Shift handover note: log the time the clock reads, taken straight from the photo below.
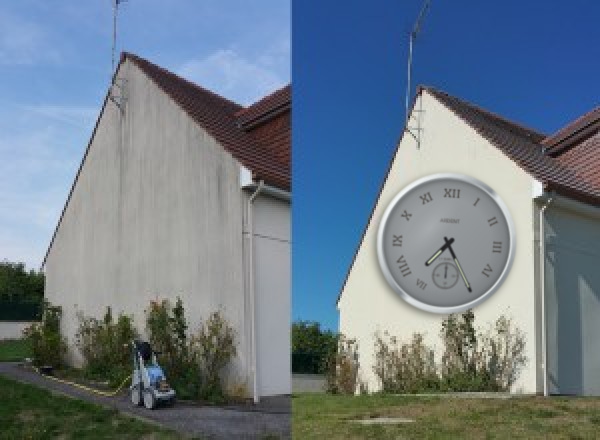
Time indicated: 7:25
